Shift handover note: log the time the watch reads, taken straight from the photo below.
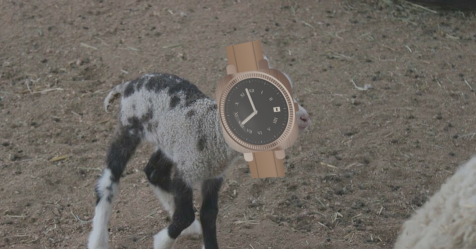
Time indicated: 7:58
